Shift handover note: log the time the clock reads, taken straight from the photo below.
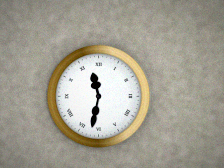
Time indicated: 11:32
